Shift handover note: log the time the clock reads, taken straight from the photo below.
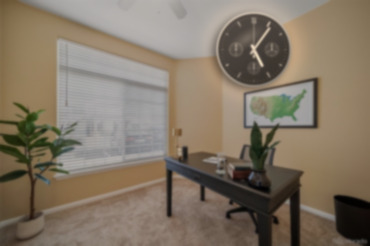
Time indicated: 5:06
